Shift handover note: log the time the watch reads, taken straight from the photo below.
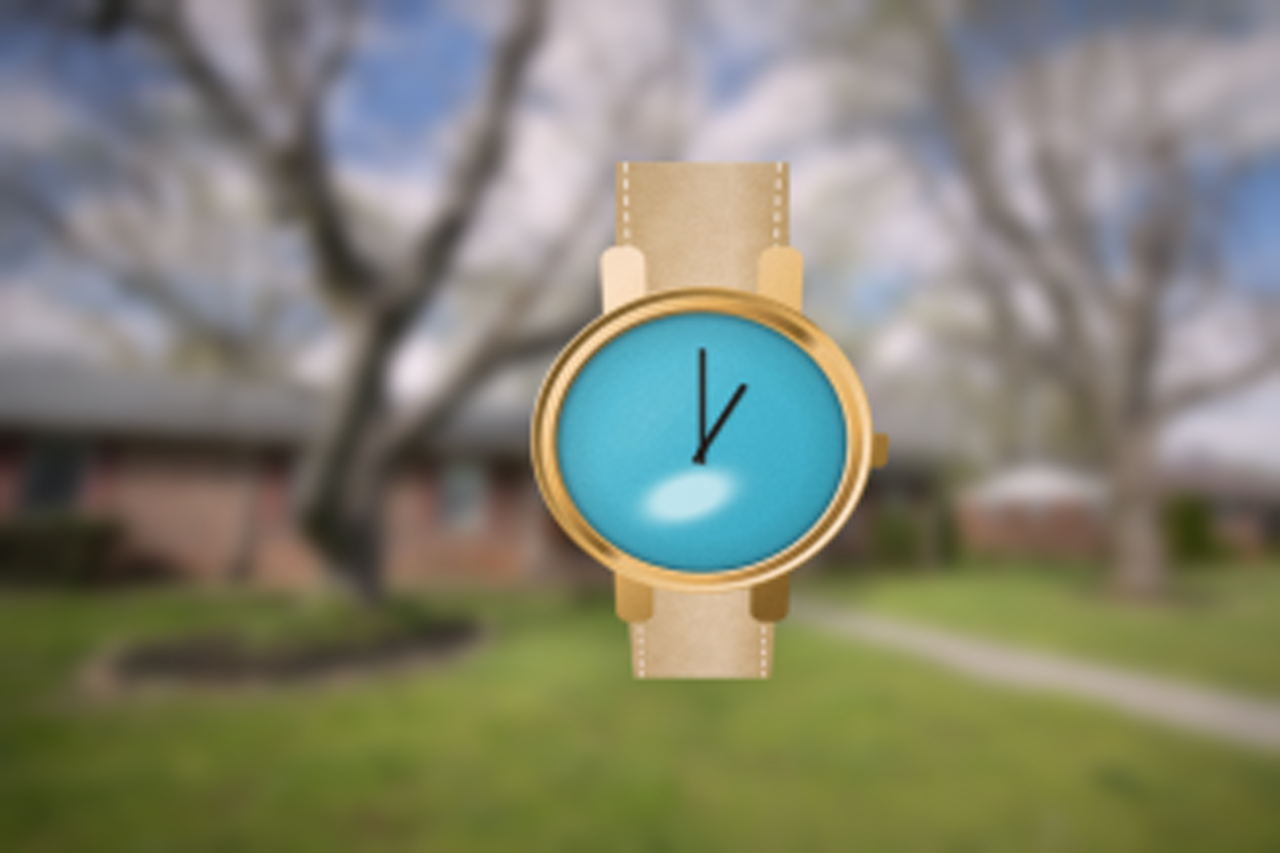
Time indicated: 1:00
